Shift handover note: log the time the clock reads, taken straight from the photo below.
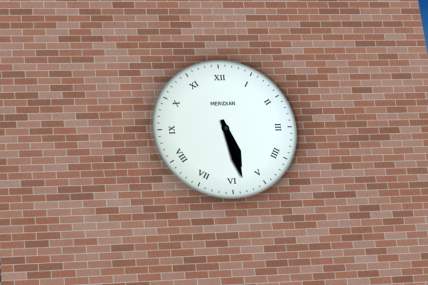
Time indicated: 5:28
